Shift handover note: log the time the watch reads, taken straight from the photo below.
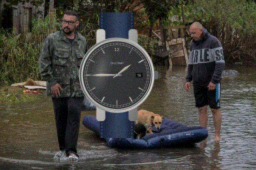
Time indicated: 1:45
